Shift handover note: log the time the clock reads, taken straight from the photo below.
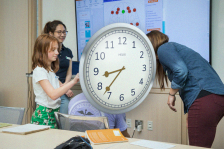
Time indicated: 8:37
